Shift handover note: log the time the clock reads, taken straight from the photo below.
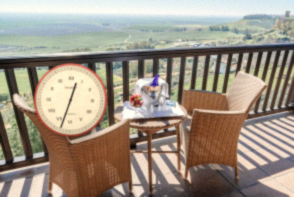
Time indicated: 12:33
